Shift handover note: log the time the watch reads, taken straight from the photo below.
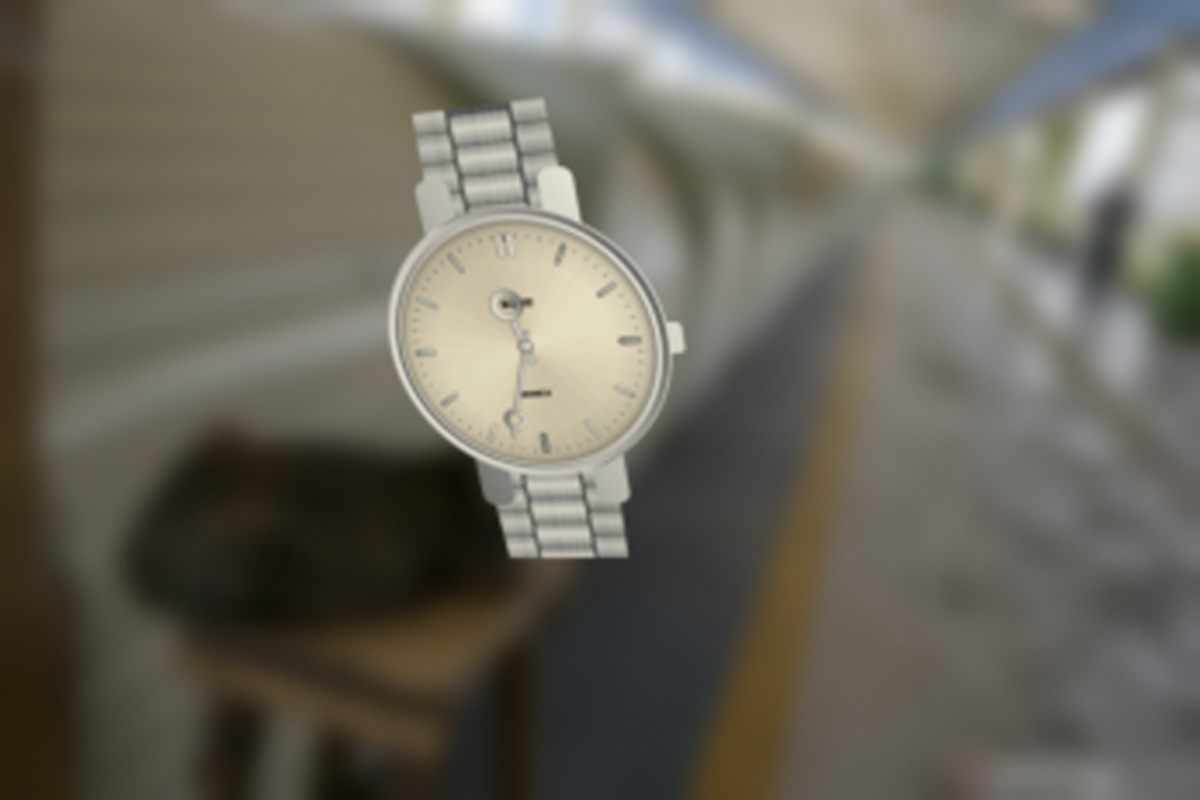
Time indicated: 11:33
